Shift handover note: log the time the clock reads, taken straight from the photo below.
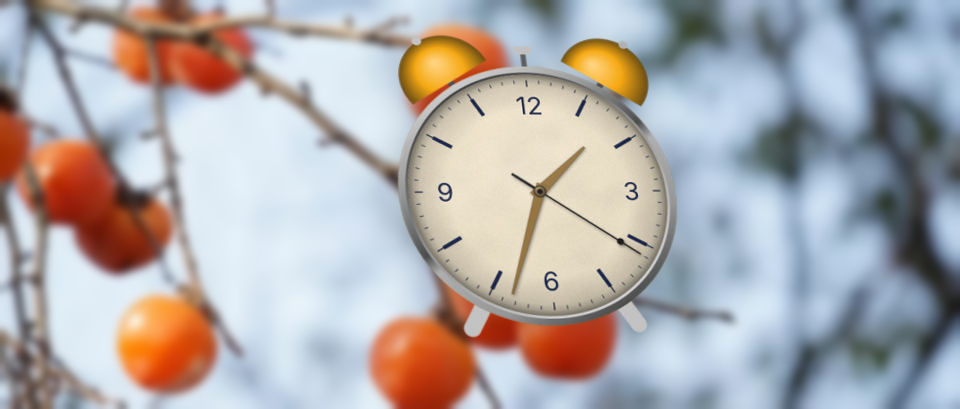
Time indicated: 1:33:21
